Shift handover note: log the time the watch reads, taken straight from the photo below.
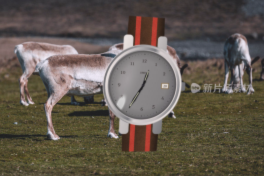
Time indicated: 12:35
